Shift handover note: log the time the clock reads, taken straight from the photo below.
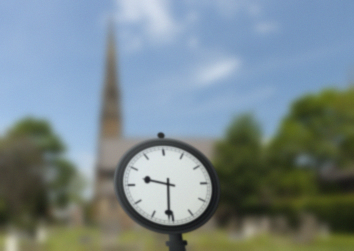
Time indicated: 9:31
